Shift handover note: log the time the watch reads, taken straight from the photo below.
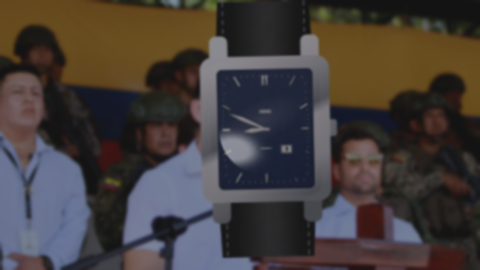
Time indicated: 8:49
